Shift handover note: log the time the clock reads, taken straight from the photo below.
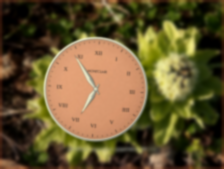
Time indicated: 6:54
